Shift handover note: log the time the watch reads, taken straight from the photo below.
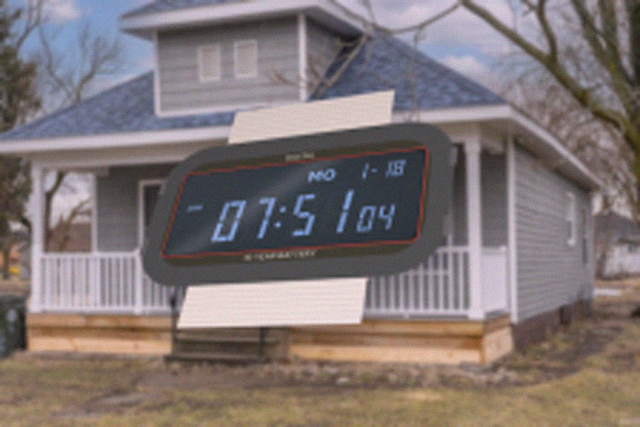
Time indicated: 7:51:04
